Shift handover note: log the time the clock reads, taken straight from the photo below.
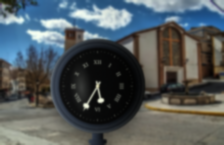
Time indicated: 5:35
